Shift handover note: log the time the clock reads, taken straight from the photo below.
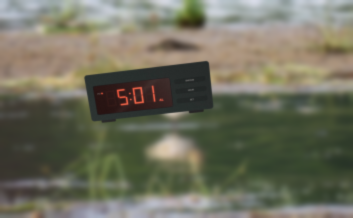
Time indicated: 5:01
